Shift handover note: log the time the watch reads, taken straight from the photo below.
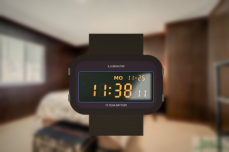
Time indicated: 11:38:11
